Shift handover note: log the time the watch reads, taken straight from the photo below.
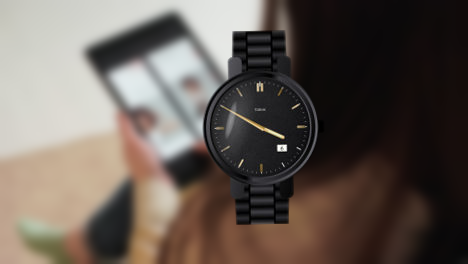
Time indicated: 3:50
